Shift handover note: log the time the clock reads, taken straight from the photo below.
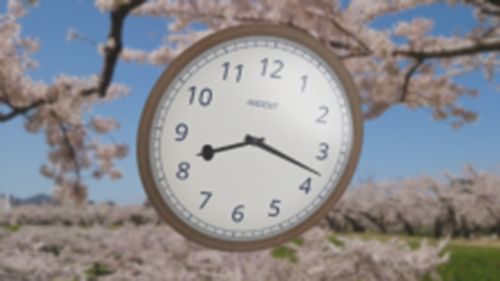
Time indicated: 8:18
